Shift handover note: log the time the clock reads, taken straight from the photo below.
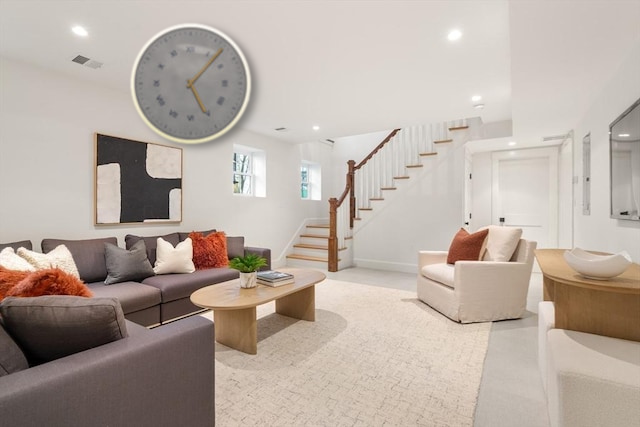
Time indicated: 5:07
